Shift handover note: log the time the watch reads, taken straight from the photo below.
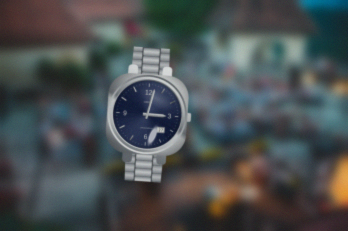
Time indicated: 3:02
